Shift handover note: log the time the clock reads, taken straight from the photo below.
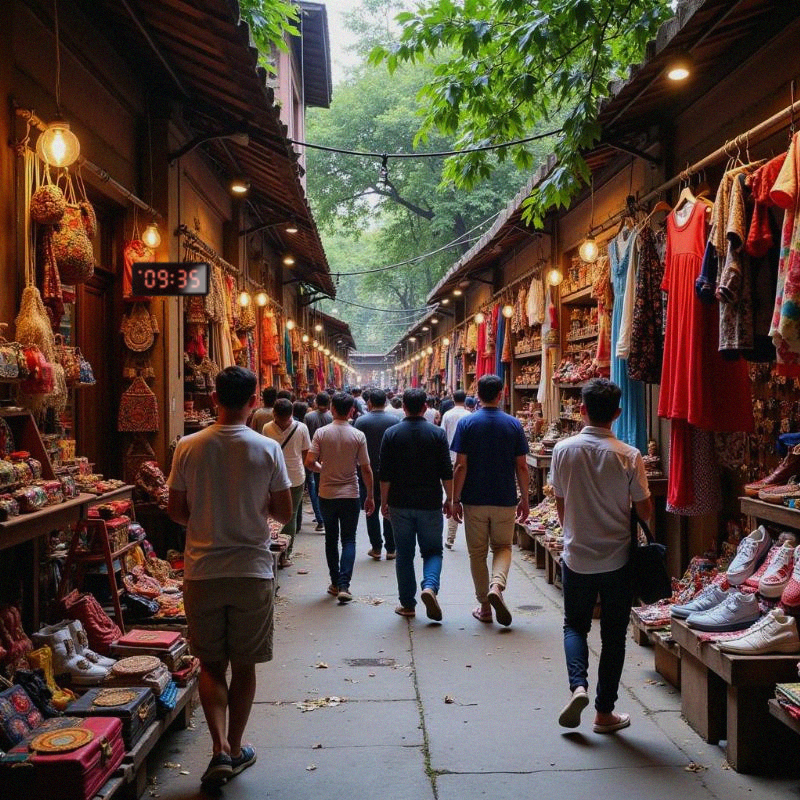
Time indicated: 9:35
